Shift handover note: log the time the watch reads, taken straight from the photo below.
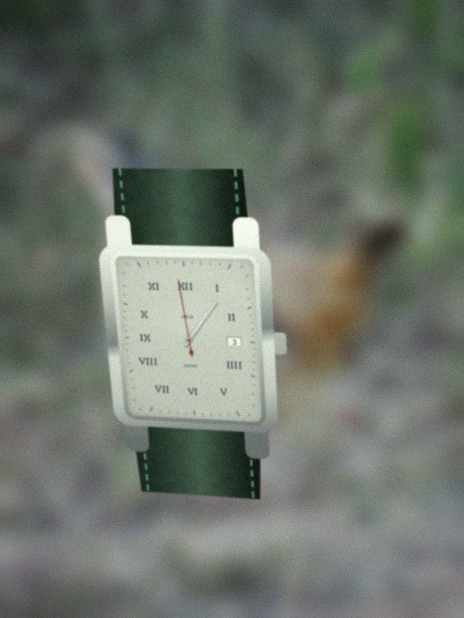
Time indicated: 1:05:59
